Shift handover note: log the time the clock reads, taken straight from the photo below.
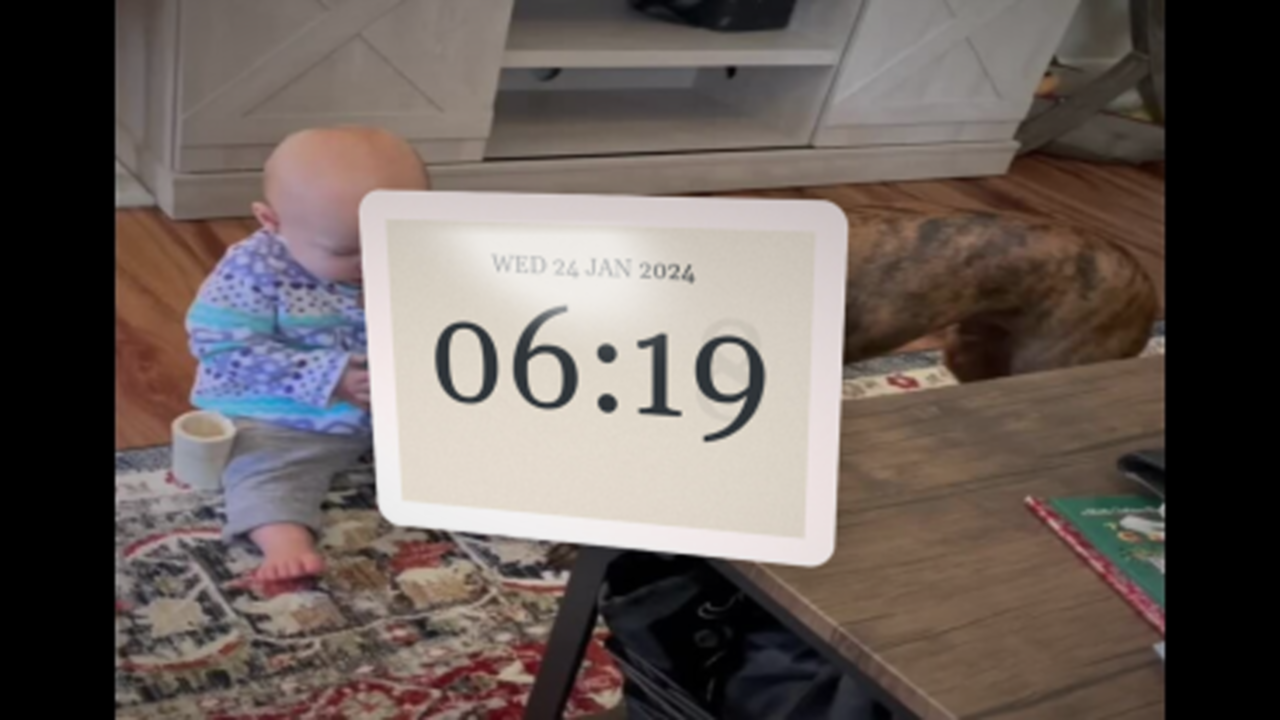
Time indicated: 6:19
